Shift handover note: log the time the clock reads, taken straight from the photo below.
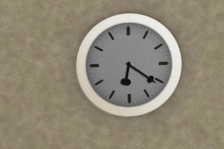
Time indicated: 6:21
